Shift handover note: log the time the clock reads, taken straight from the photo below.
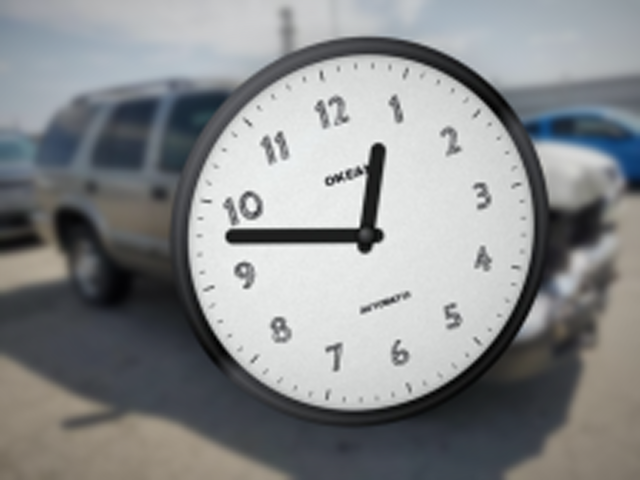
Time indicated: 12:48
